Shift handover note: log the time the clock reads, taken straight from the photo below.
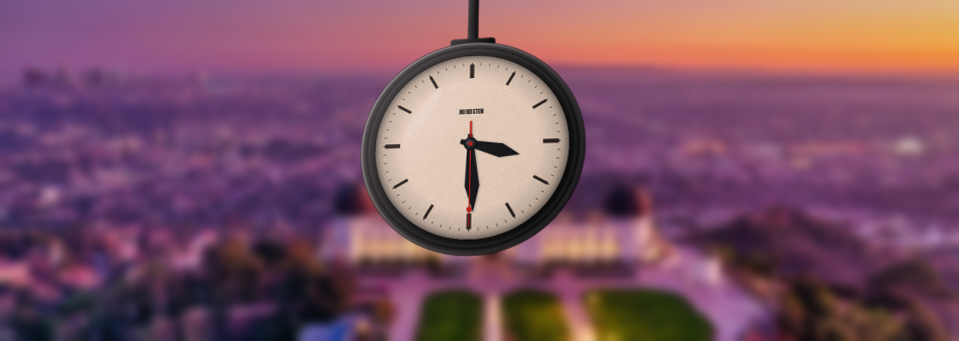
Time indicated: 3:29:30
